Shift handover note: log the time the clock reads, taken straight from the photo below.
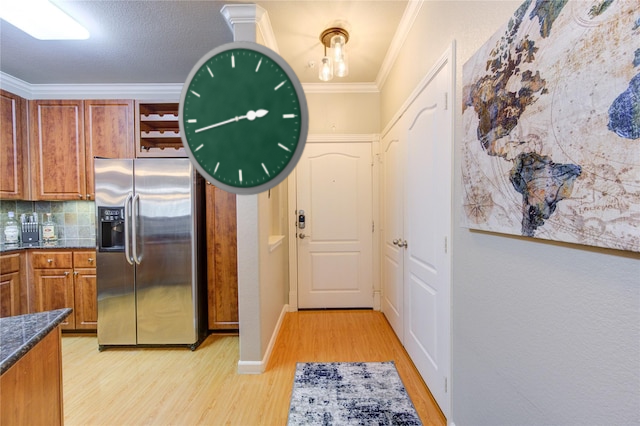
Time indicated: 2:43
